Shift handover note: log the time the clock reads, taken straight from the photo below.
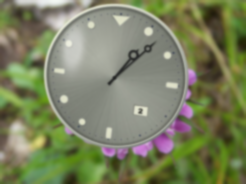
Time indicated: 1:07
